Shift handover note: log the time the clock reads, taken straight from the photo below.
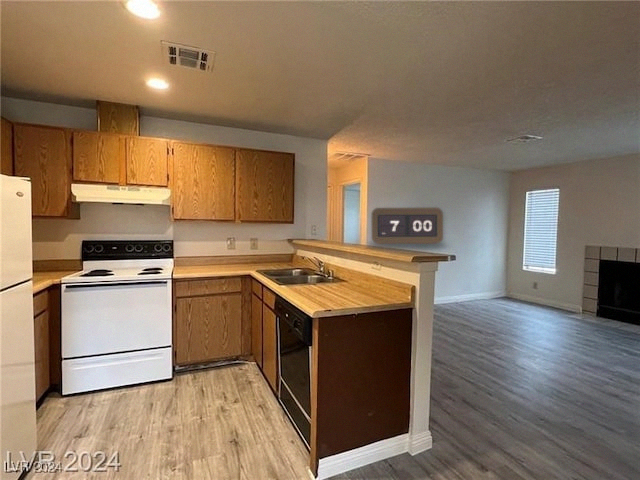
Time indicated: 7:00
